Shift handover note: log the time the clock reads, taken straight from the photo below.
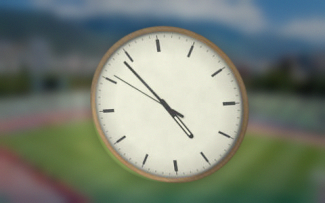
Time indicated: 4:53:51
